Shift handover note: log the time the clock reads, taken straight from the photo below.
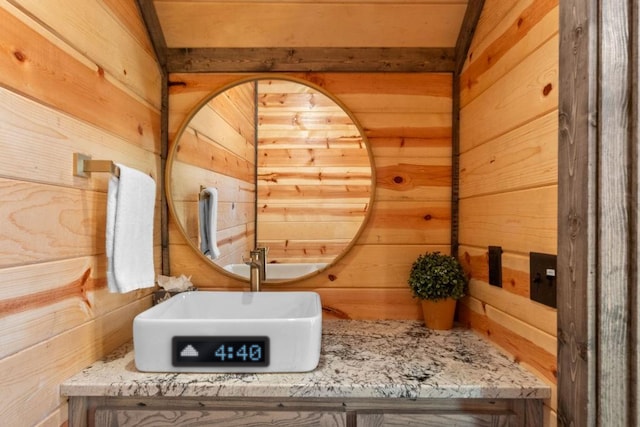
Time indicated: 4:40
